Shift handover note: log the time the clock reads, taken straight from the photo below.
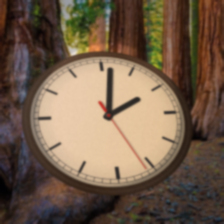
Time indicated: 2:01:26
